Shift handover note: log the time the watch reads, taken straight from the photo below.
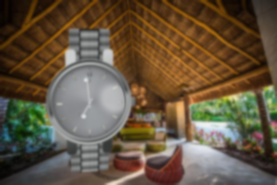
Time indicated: 6:59
